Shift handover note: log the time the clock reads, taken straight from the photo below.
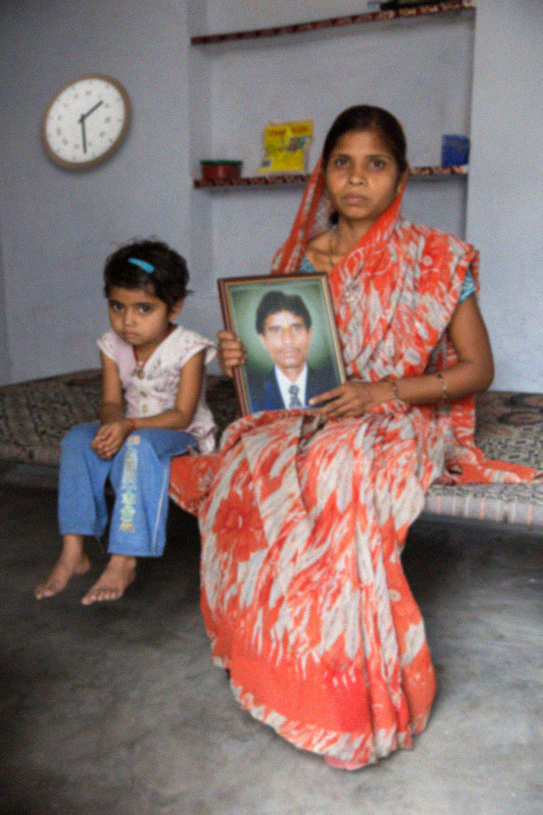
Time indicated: 1:27
